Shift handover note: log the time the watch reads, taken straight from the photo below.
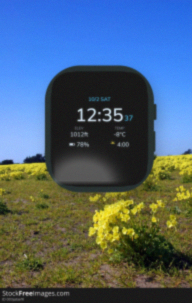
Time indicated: 12:35
